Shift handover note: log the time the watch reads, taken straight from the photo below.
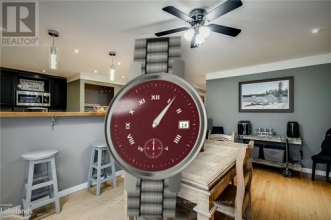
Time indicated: 1:06
